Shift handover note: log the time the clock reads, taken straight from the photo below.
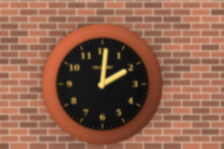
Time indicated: 2:01
